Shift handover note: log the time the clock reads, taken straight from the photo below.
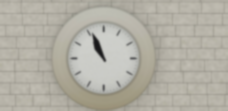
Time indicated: 10:56
